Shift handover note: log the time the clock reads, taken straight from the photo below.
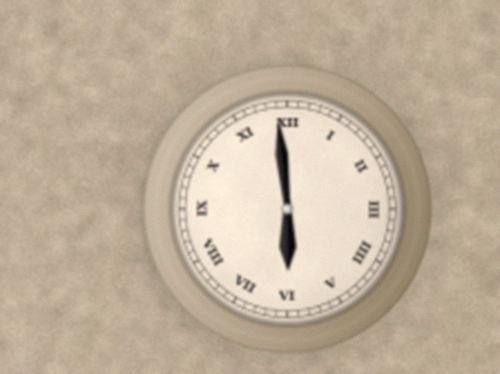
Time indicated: 5:59
